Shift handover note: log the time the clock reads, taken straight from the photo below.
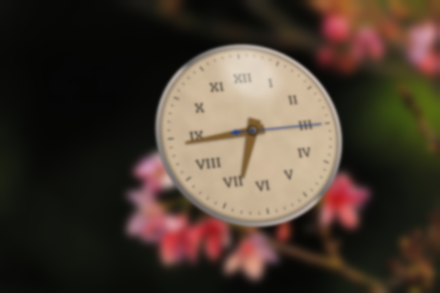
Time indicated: 6:44:15
